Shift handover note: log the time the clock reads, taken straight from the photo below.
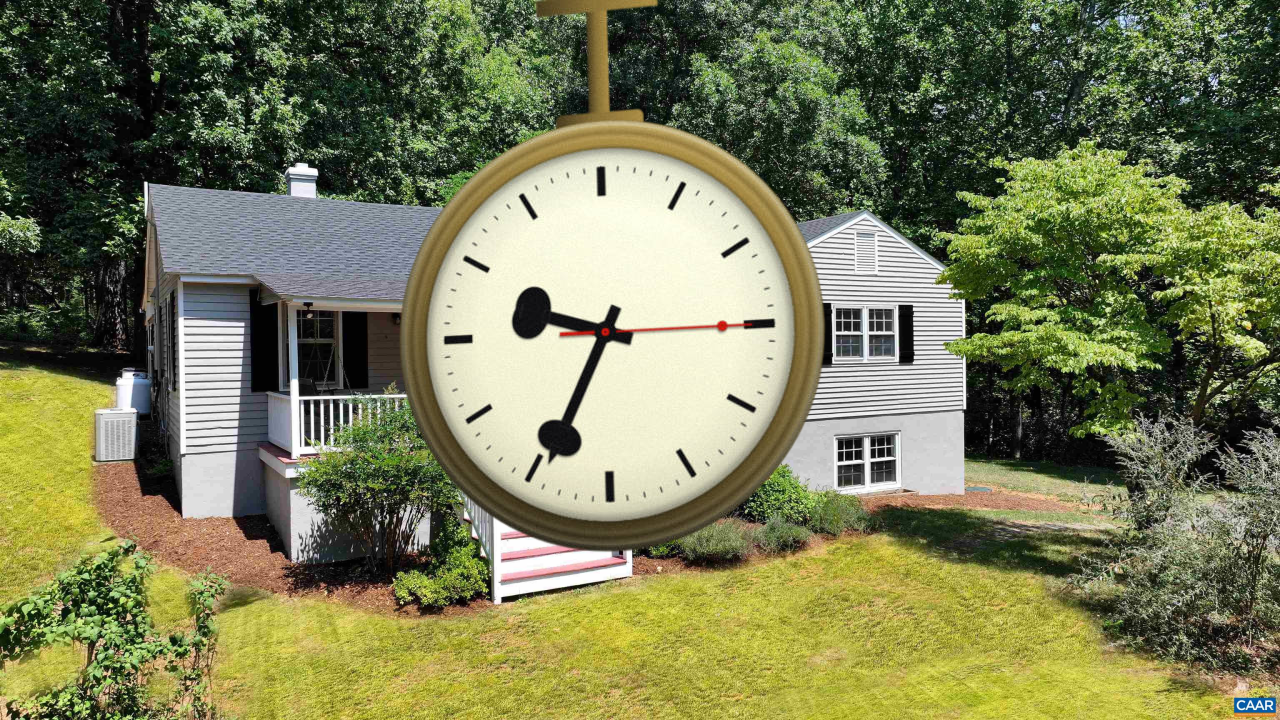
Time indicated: 9:34:15
